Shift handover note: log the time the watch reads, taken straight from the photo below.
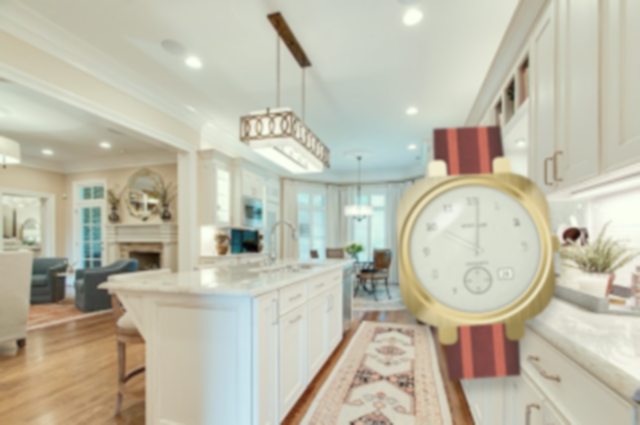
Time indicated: 10:01
